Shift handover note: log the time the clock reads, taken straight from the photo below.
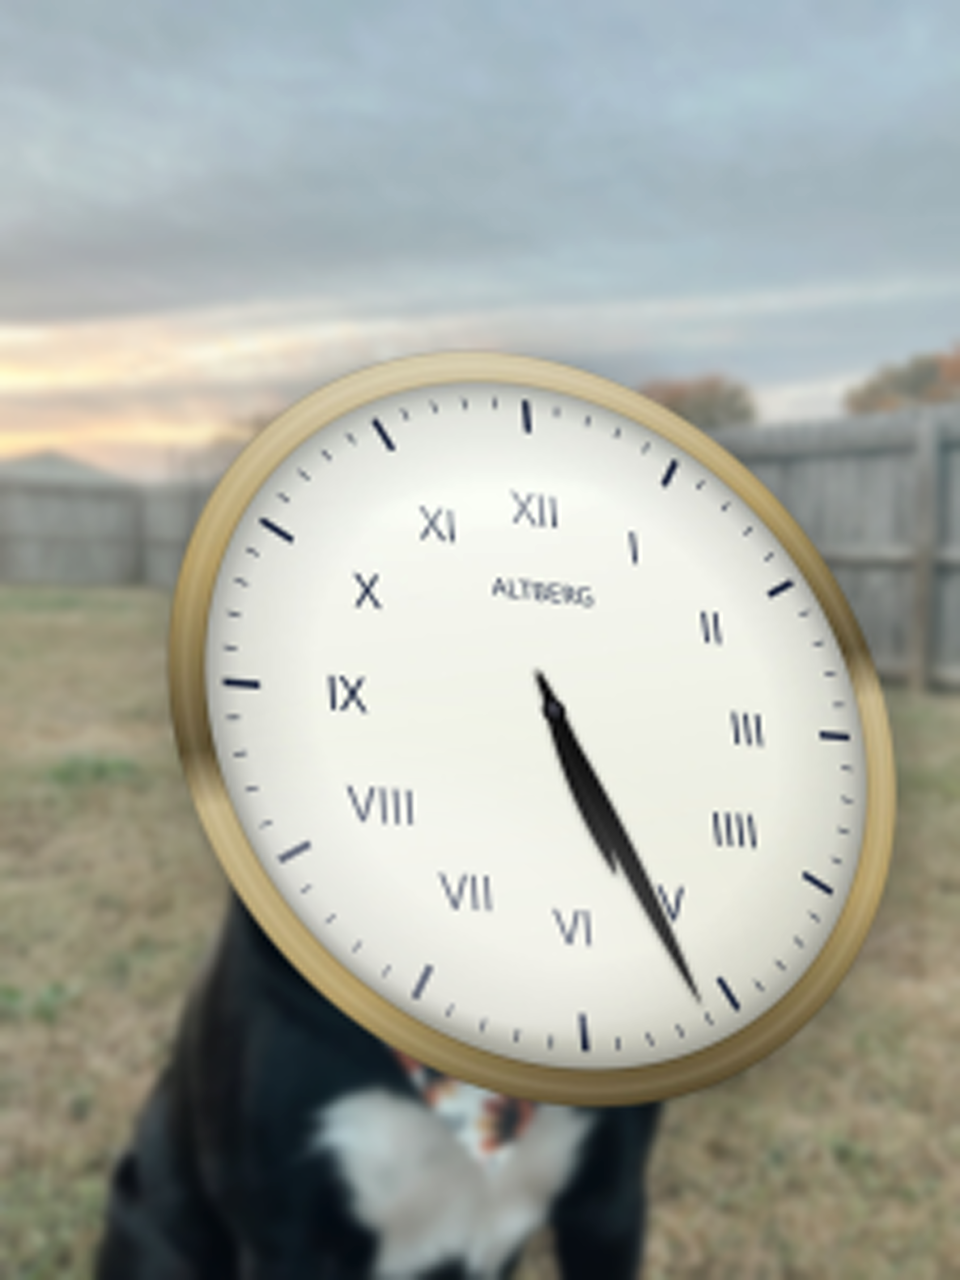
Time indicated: 5:26
